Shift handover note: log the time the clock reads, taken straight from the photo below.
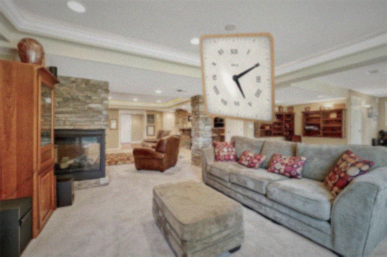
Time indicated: 5:10
